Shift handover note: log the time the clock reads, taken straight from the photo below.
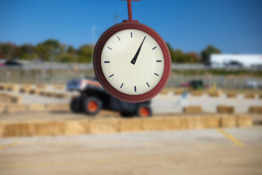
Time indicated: 1:05
